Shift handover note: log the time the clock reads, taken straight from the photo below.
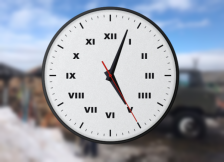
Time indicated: 5:03:25
